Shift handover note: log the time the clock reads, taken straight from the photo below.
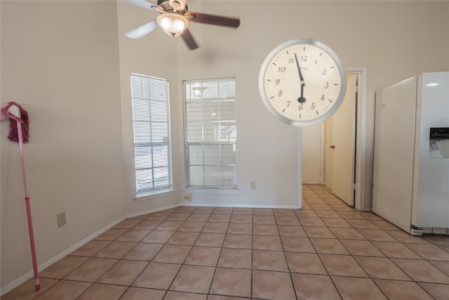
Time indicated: 5:57
